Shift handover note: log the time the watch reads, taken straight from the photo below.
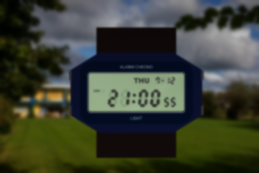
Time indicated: 21:00
